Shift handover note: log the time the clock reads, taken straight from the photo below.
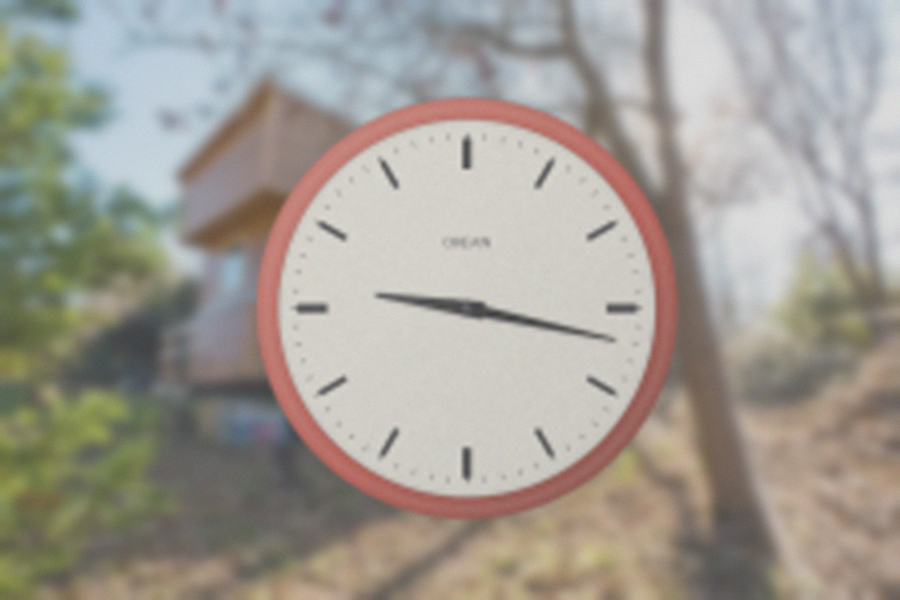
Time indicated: 9:17
